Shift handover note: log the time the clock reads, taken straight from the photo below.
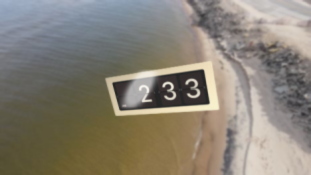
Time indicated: 2:33
